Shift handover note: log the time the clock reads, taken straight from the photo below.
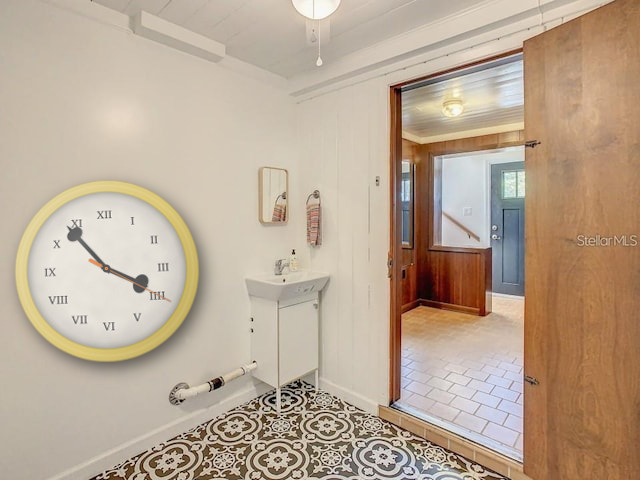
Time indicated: 3:53:20
